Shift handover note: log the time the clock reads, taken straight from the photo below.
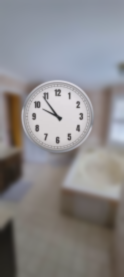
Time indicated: 9:54
